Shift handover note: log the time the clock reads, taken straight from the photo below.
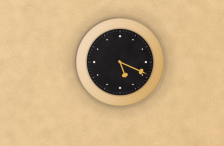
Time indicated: 5:19
